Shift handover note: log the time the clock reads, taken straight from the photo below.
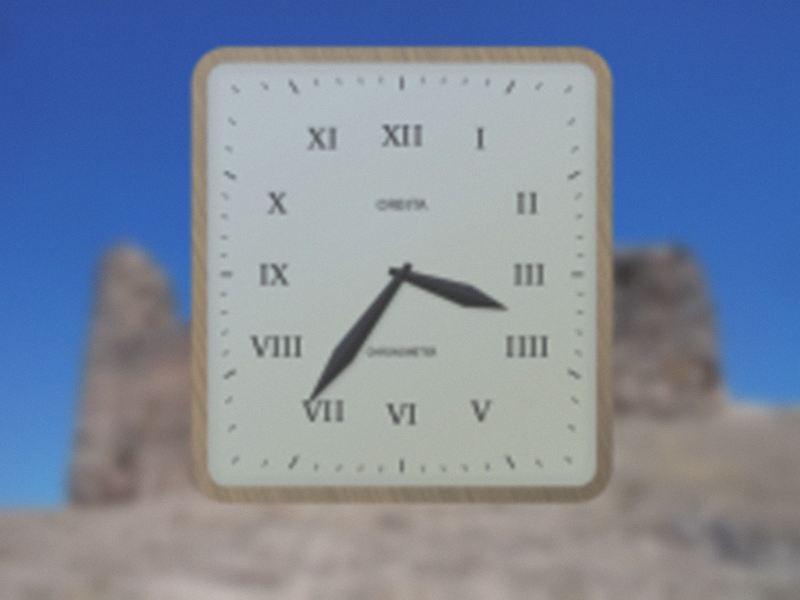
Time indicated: 3:36
